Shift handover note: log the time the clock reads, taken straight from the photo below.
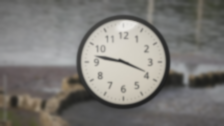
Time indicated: 3:47
